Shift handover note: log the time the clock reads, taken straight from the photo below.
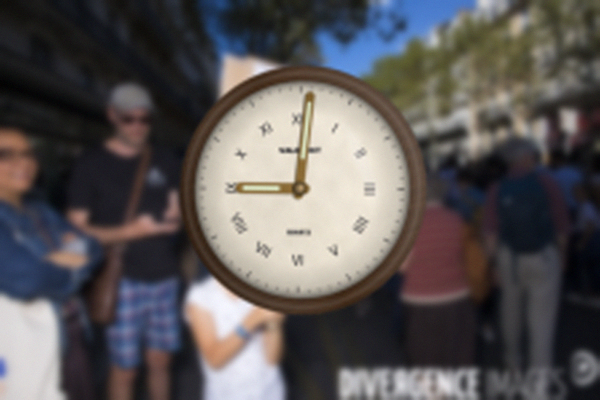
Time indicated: 9:01
